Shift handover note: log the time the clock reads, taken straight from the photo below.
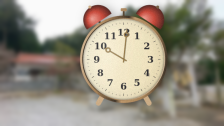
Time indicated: 10:01
